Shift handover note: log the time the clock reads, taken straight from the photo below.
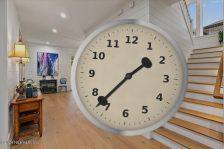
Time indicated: 1:37
